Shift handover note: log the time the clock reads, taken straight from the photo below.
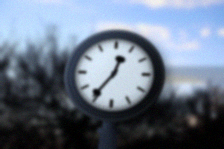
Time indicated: 12:36
